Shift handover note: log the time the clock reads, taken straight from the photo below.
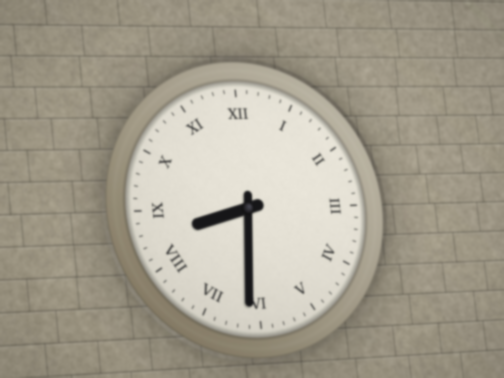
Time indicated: 8:31
